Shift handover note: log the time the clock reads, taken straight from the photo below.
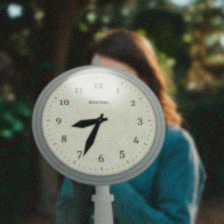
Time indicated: 8:34
